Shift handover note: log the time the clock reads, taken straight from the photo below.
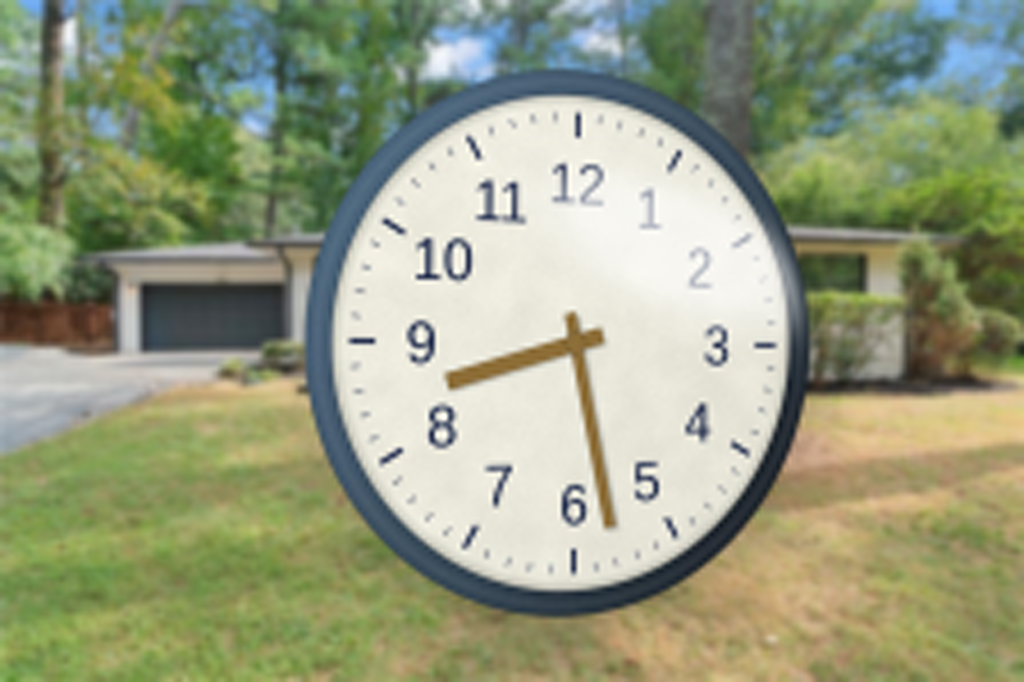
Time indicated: 8:28
